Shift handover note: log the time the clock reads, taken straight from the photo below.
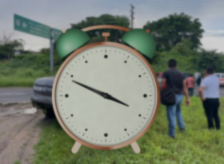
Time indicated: 3:49
